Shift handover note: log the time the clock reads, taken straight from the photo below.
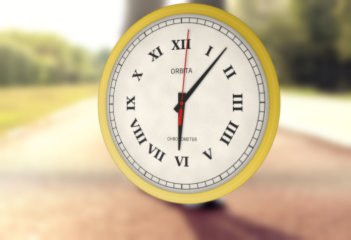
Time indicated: 6:07:01
